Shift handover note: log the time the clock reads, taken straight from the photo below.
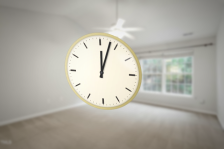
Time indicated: 12:03
